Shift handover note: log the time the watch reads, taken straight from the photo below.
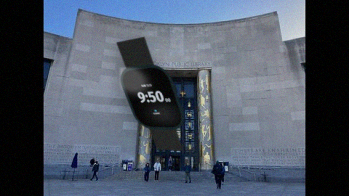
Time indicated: 9:50
